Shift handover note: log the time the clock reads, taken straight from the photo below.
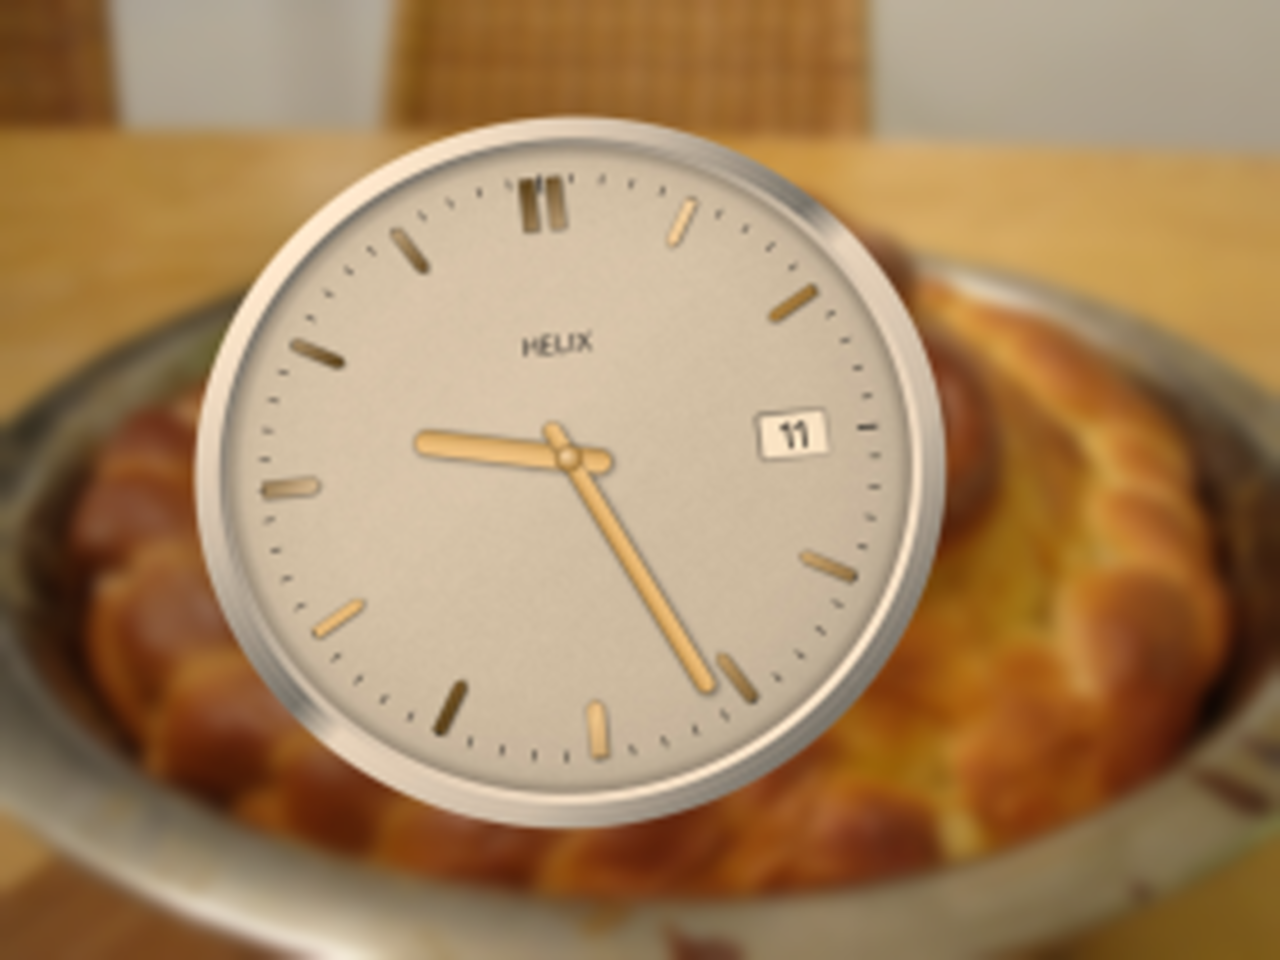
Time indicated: 9:26
